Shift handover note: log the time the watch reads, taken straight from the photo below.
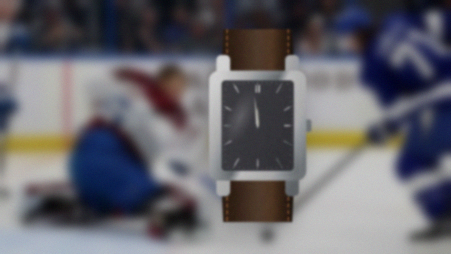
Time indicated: 11:59
